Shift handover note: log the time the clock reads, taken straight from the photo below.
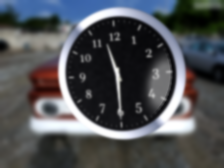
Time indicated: 11:30
